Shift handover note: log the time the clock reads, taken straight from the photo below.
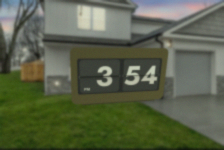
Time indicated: 3:54
